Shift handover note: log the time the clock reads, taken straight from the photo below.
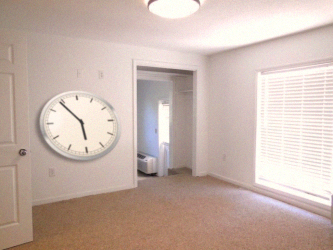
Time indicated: 5:54
